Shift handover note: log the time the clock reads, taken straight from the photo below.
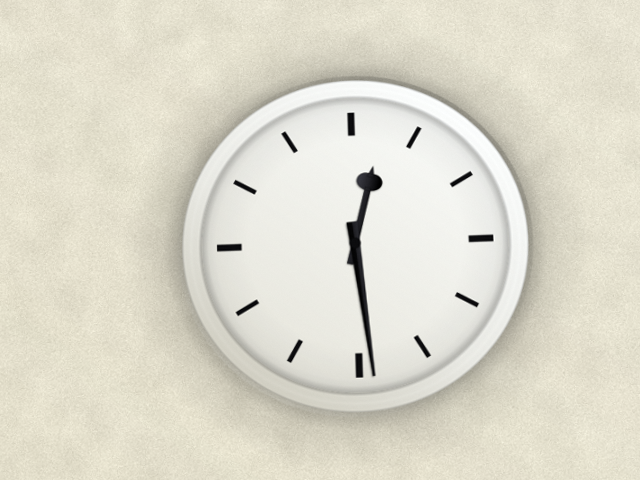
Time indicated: 12:29
